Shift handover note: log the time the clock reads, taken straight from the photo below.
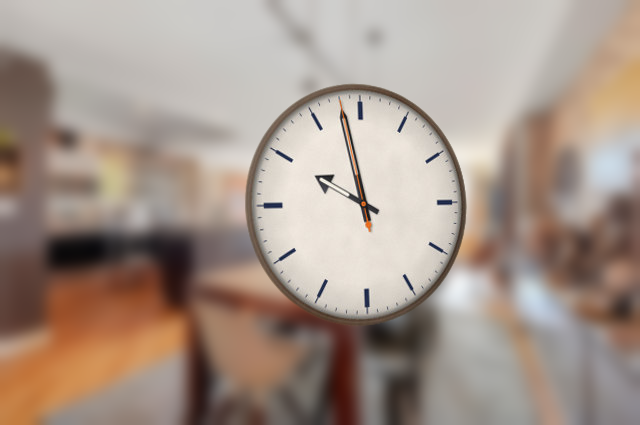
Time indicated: 9:57:58
